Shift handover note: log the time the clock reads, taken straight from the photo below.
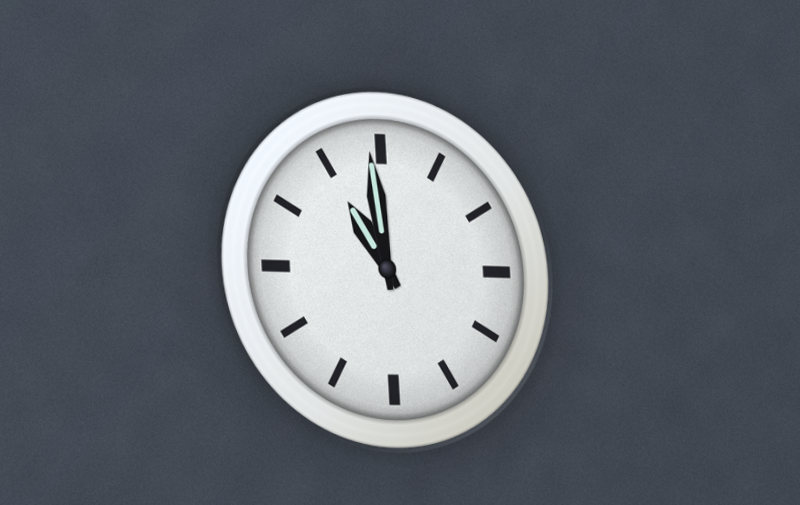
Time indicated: 10:59
